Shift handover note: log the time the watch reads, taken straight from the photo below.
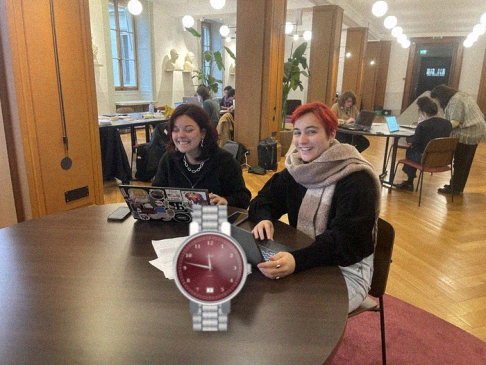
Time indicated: 11:47
